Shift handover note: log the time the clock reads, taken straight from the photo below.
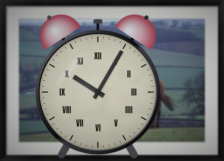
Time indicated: 10:05
